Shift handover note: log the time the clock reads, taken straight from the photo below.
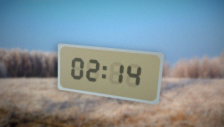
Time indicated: 2:14
